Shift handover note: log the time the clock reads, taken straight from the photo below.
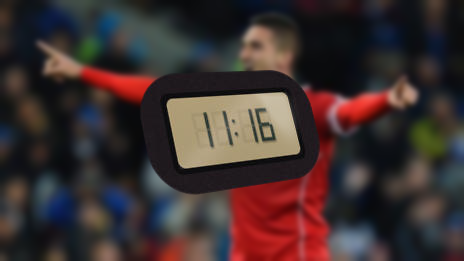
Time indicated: 11:16
